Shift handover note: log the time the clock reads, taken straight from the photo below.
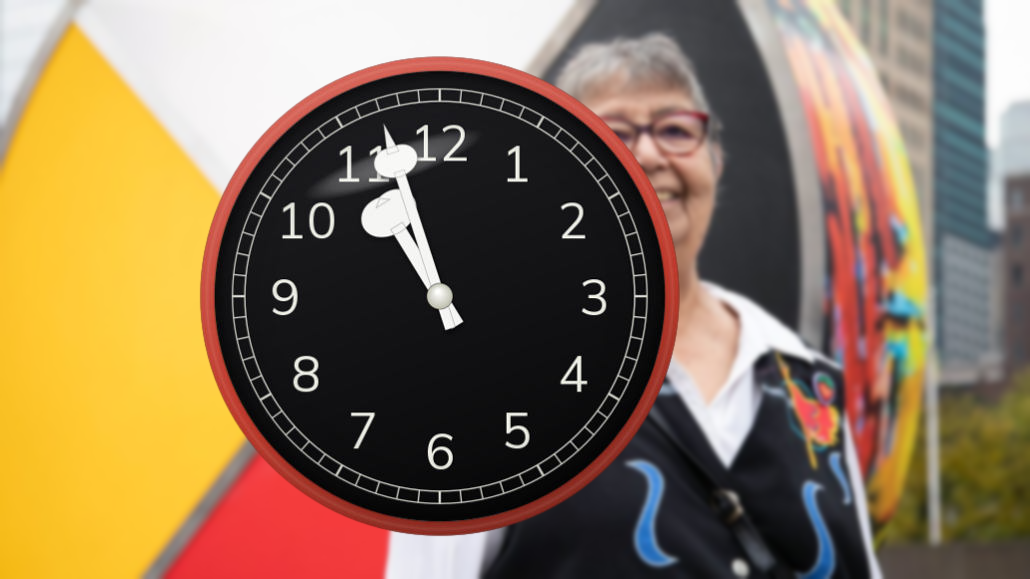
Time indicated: 10:57
